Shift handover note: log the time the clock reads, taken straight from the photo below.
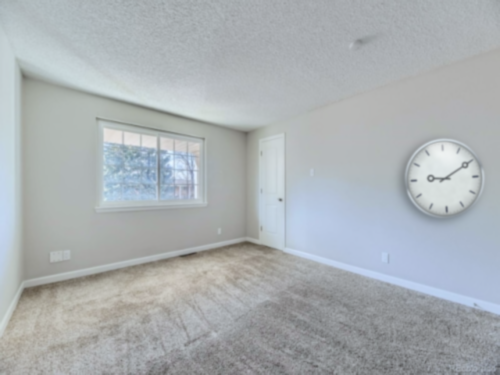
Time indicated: 9:10
